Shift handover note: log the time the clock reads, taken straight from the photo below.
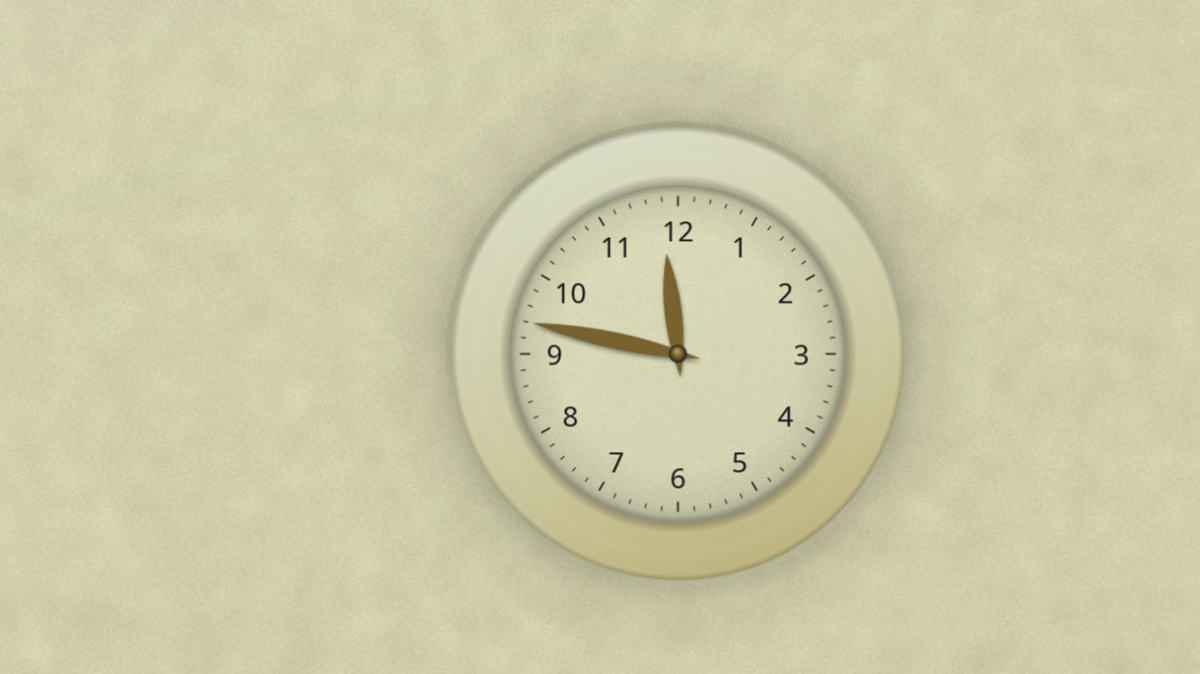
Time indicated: 11:47
